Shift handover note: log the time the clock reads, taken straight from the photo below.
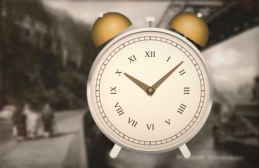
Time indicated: 10:08
